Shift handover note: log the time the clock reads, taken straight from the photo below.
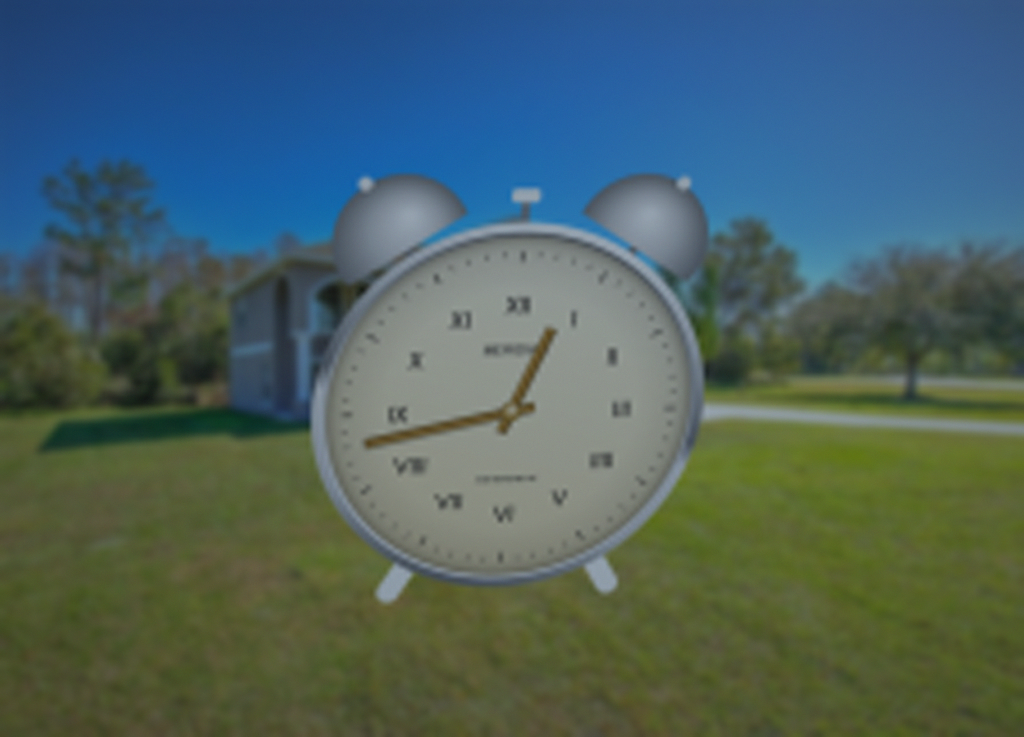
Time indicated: 12:43
